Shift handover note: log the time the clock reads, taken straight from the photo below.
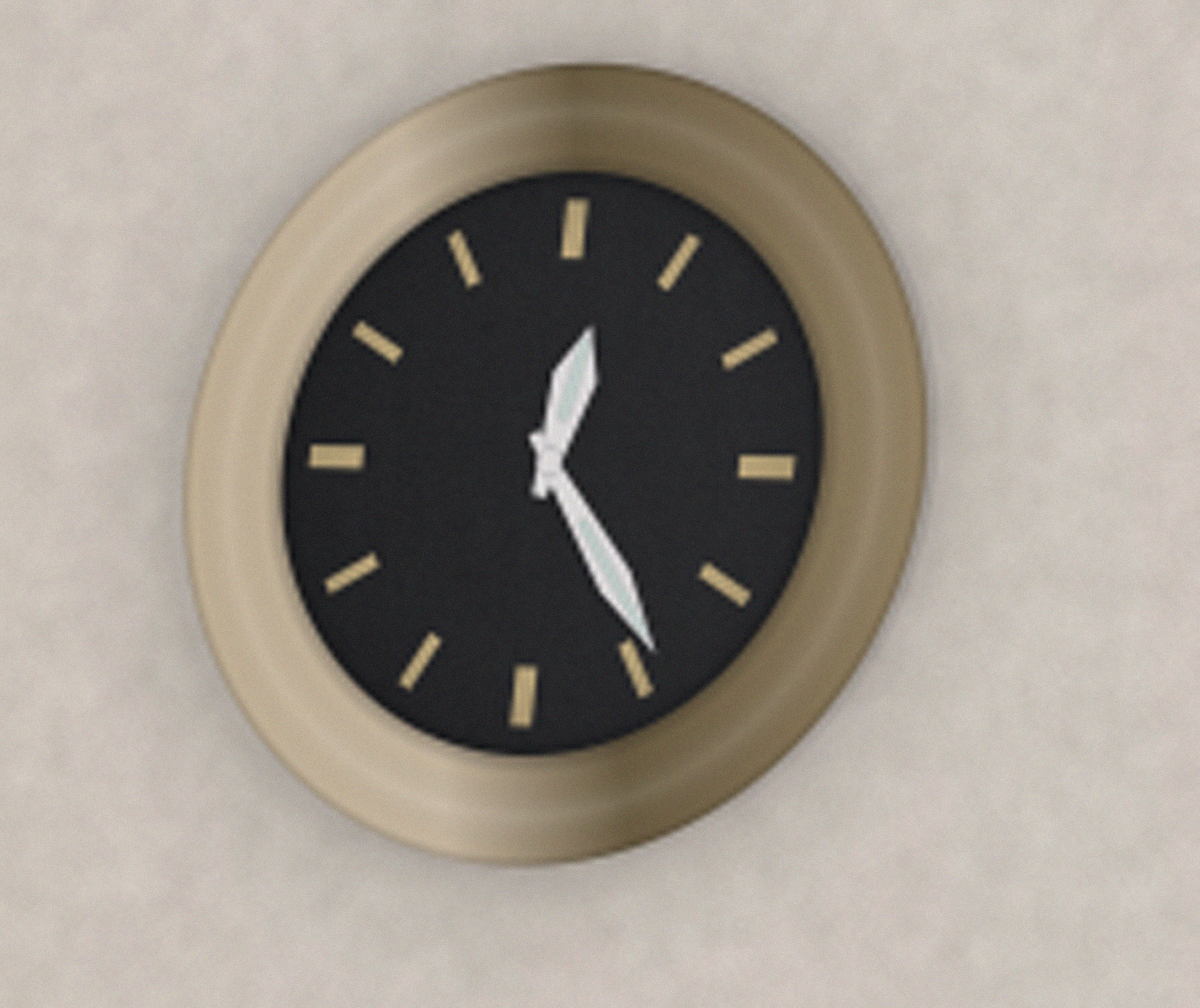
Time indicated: 12:24
